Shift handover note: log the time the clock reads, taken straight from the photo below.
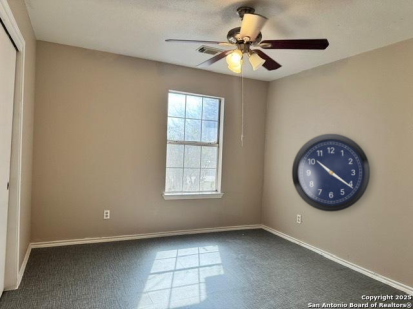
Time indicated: 10:21
